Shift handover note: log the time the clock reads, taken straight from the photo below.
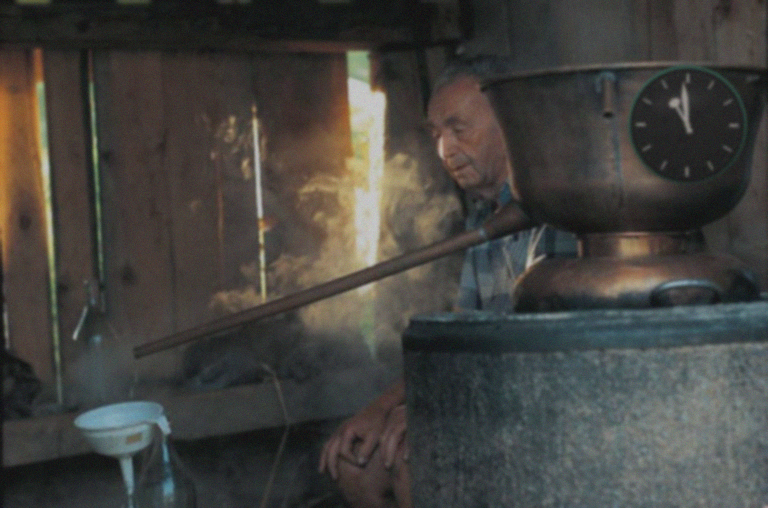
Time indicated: 10:59
